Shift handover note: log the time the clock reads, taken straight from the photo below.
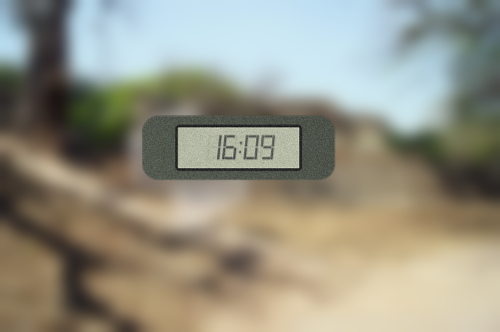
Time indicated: 16:09
